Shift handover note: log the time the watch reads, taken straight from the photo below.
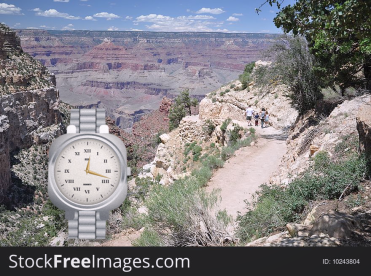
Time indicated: 12:18
